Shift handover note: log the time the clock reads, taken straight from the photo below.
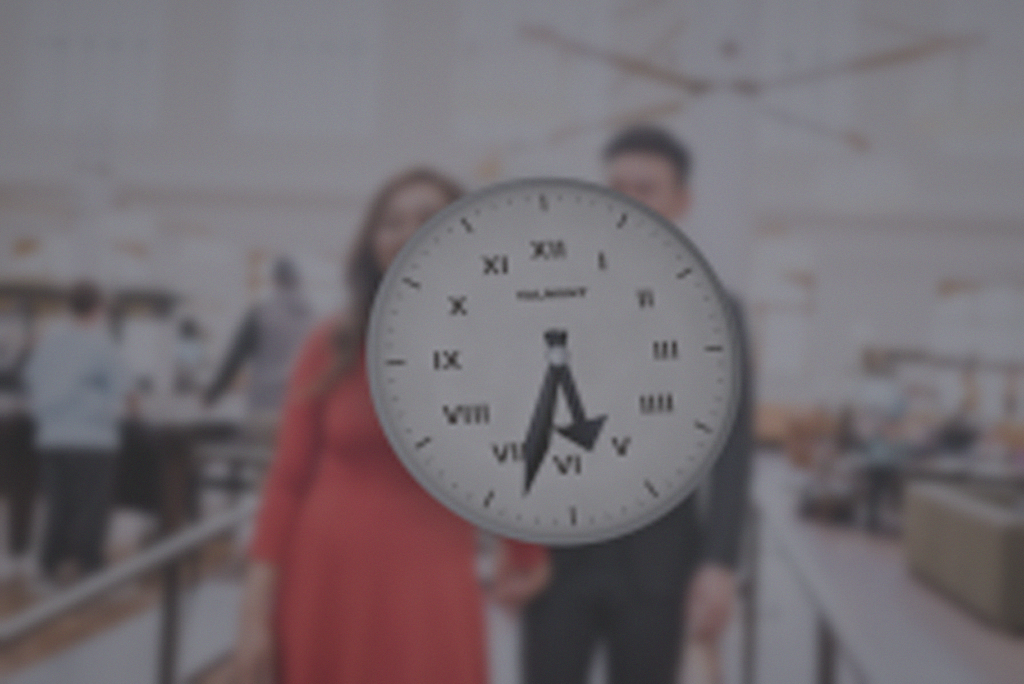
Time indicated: 5:33
